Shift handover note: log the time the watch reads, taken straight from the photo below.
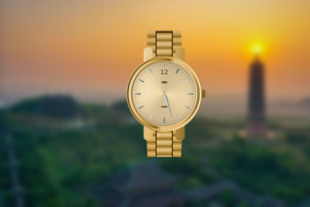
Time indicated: 5:27
